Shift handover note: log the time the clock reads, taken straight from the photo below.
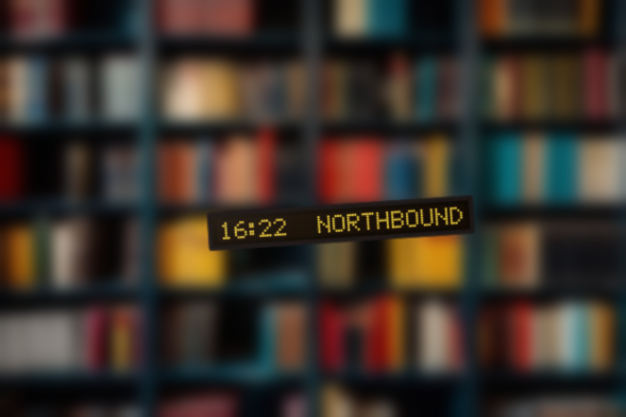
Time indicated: 16:22
